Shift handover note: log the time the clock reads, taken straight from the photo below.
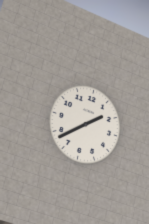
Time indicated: 1:38
